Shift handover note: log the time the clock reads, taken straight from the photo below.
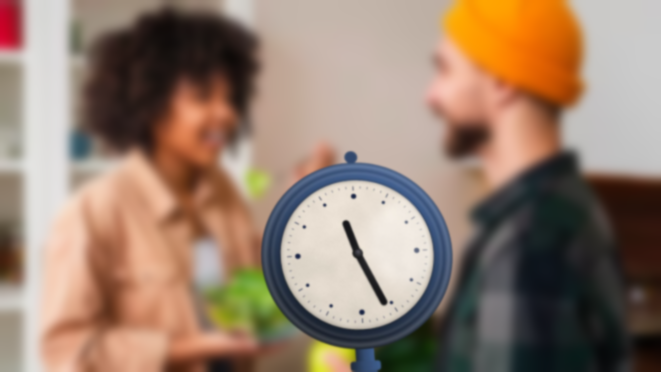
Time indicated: 11:26
